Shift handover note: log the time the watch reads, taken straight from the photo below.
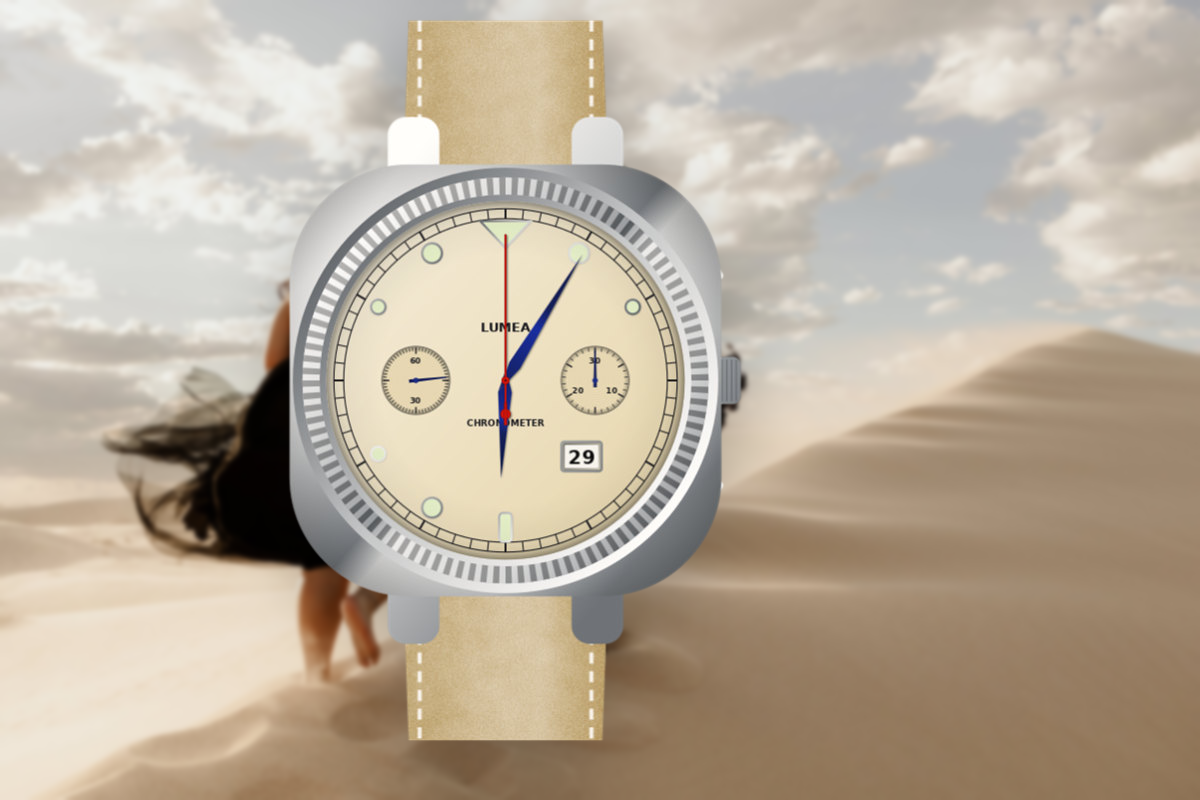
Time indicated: 6:05:14
